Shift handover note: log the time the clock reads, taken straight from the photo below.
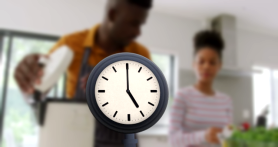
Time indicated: 5:00
